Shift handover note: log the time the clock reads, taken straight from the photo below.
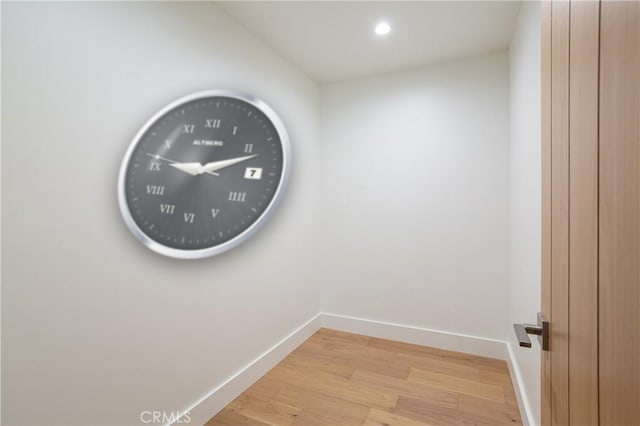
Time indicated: 9:11:47
